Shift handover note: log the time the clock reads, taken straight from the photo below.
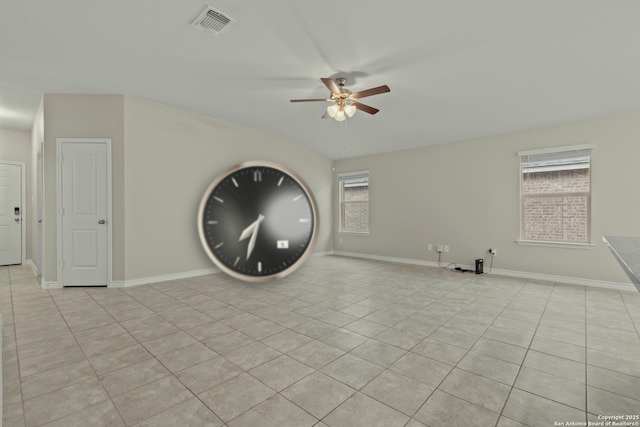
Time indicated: 7:33
